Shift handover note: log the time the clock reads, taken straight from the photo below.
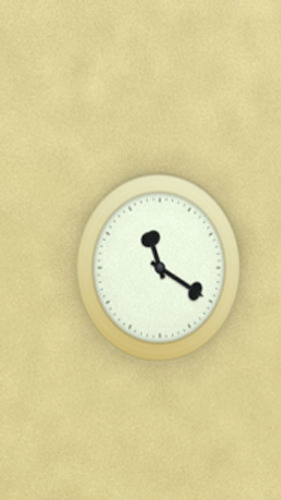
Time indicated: 11:20
